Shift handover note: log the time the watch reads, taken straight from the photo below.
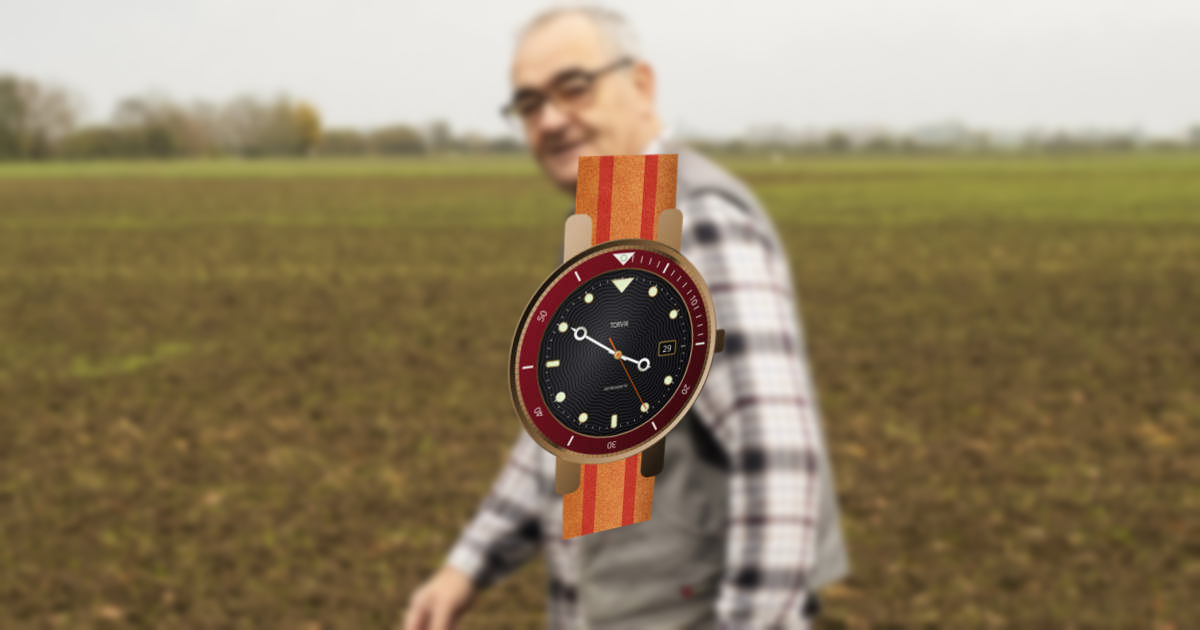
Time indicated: 3:50:25
